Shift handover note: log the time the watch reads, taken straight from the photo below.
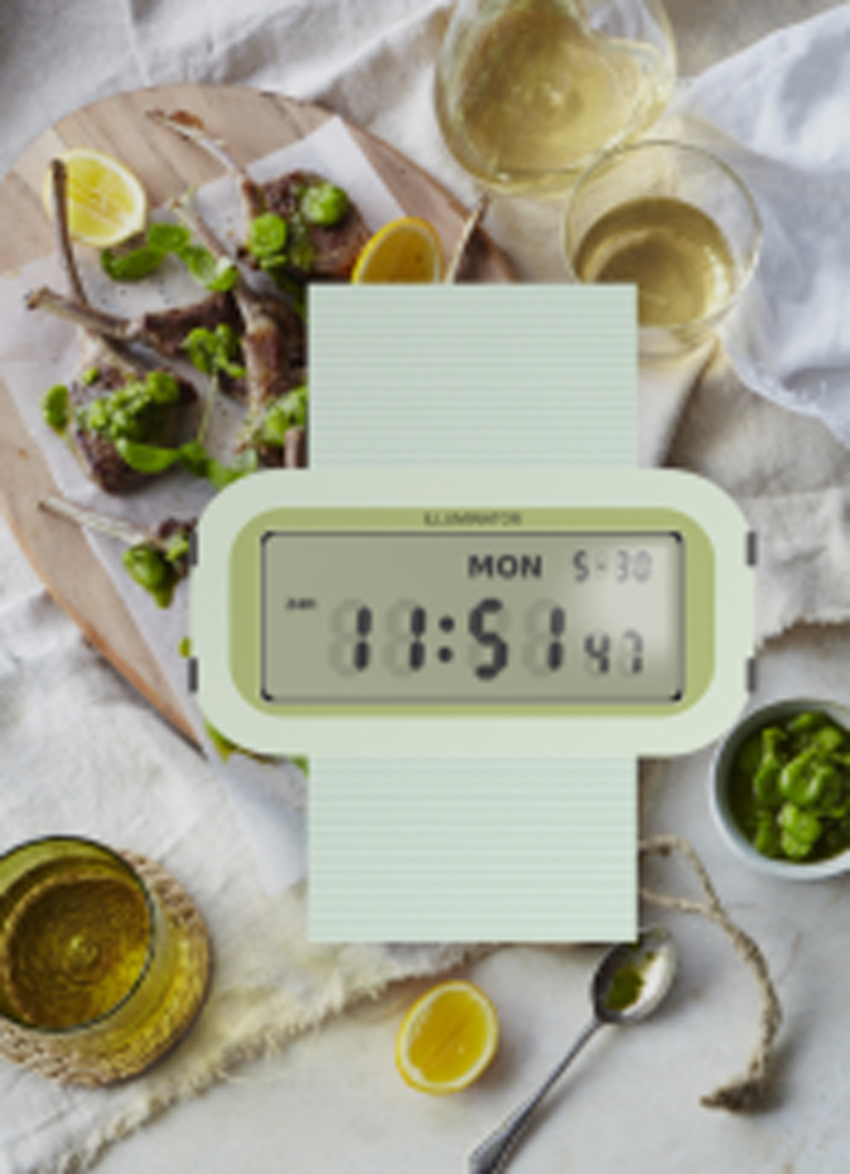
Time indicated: 11:51:47
